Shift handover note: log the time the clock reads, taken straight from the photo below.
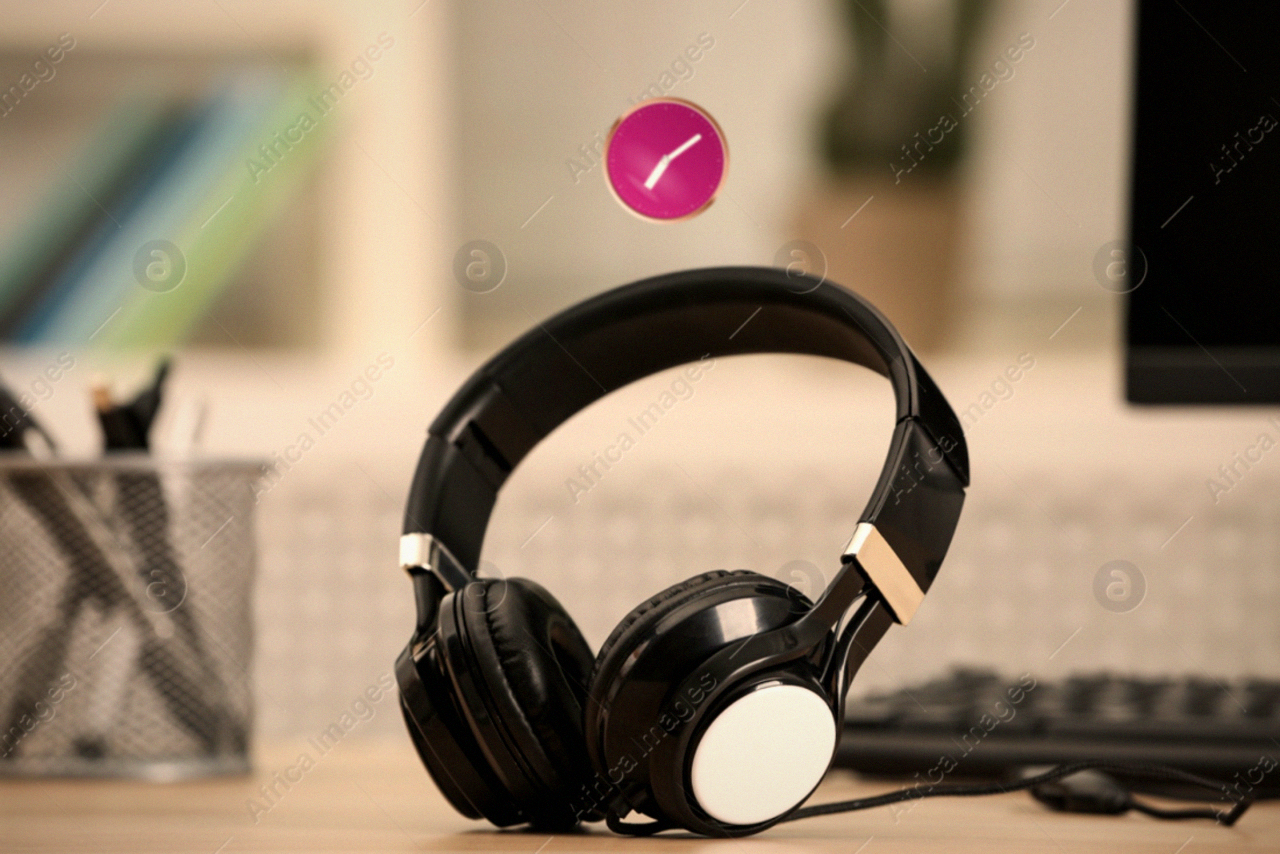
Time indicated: 7:09
